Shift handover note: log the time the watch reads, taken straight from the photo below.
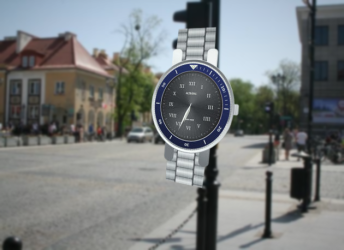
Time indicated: 6:34
